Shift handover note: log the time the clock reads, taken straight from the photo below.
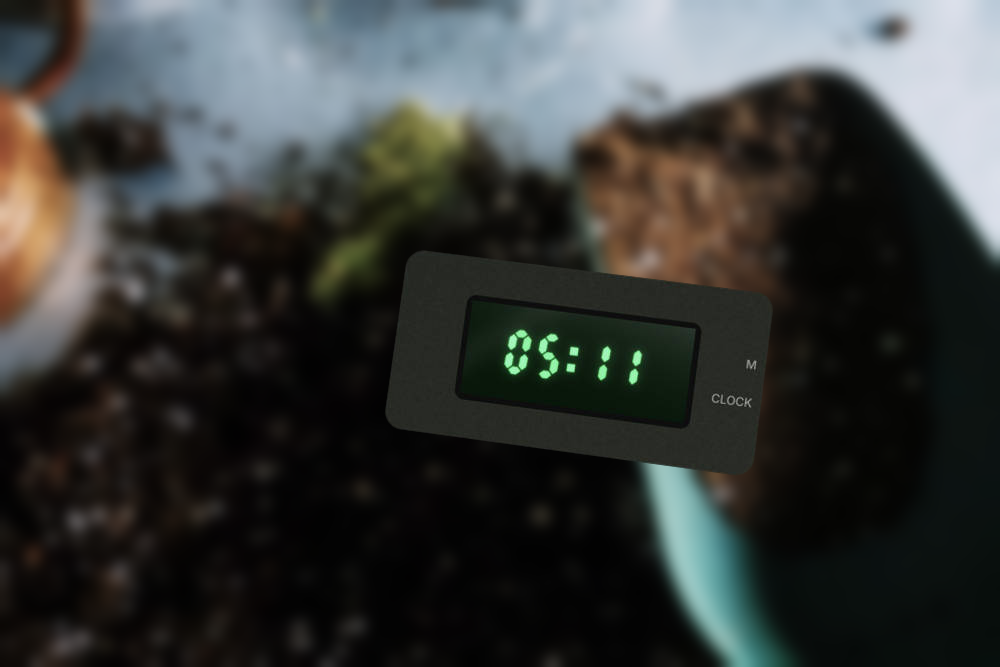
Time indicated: 5:11
